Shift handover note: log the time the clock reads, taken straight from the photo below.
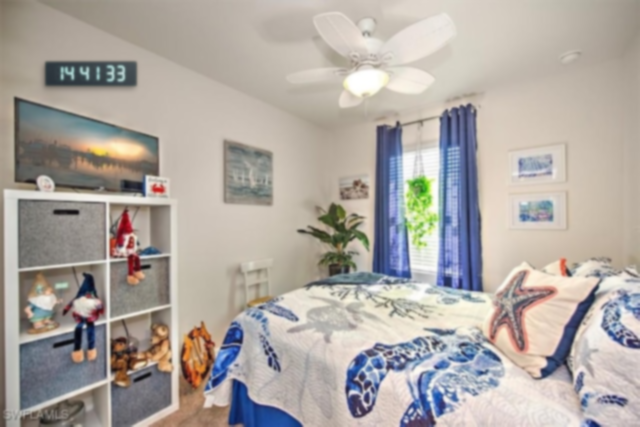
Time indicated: 14:41:33
